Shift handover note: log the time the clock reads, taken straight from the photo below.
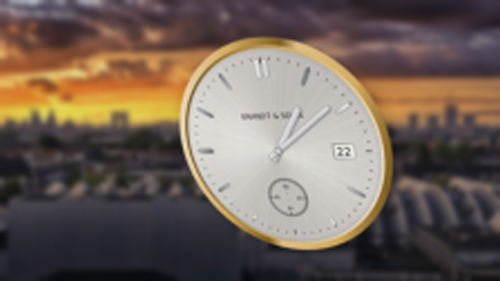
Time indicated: 1:09
